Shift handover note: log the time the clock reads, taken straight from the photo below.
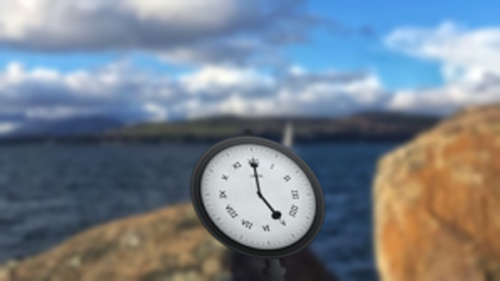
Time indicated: 5:00
